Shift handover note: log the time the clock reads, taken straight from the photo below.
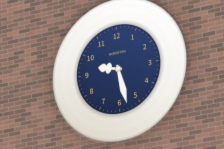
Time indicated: 9:28
